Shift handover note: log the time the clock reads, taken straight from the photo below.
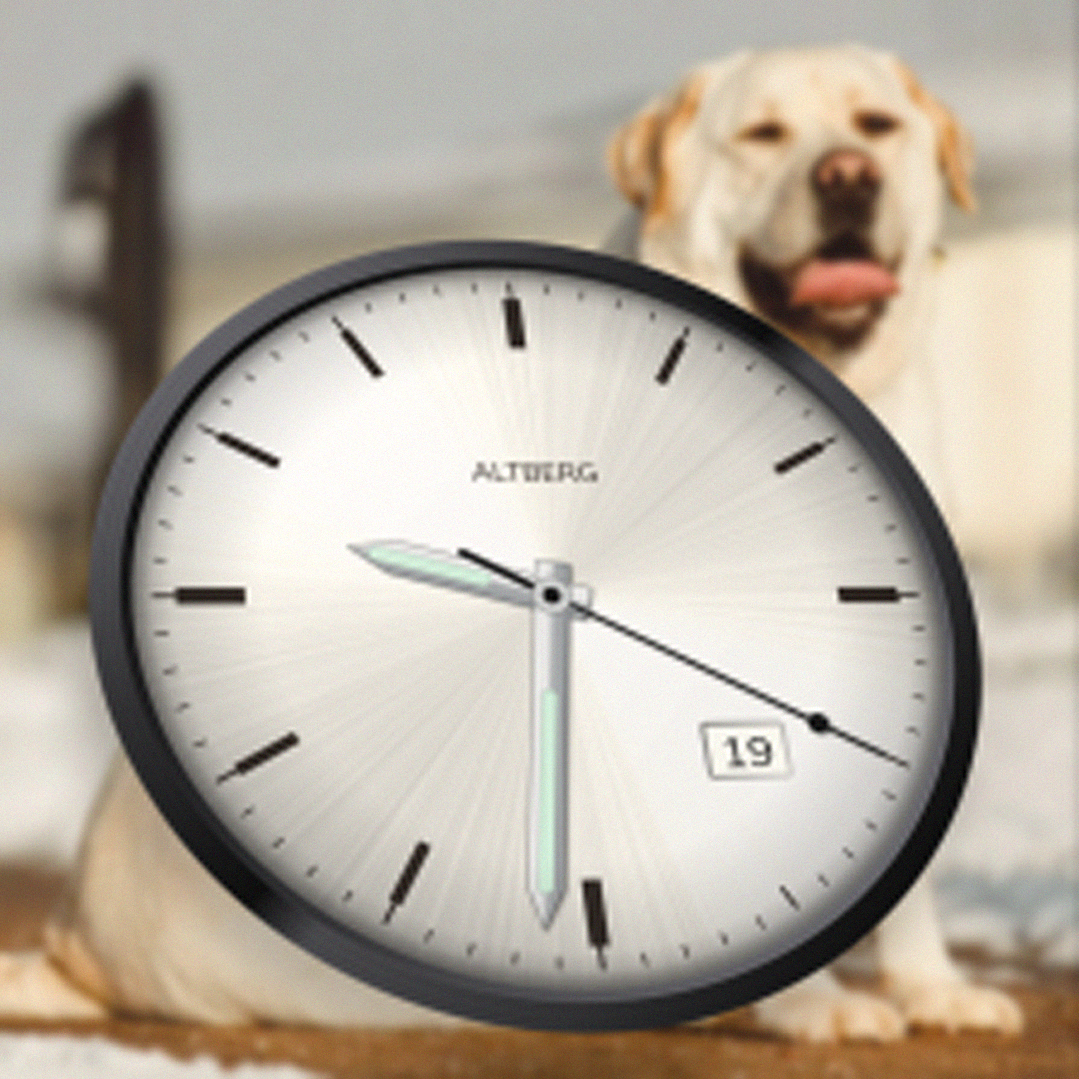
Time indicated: 9:31:20
